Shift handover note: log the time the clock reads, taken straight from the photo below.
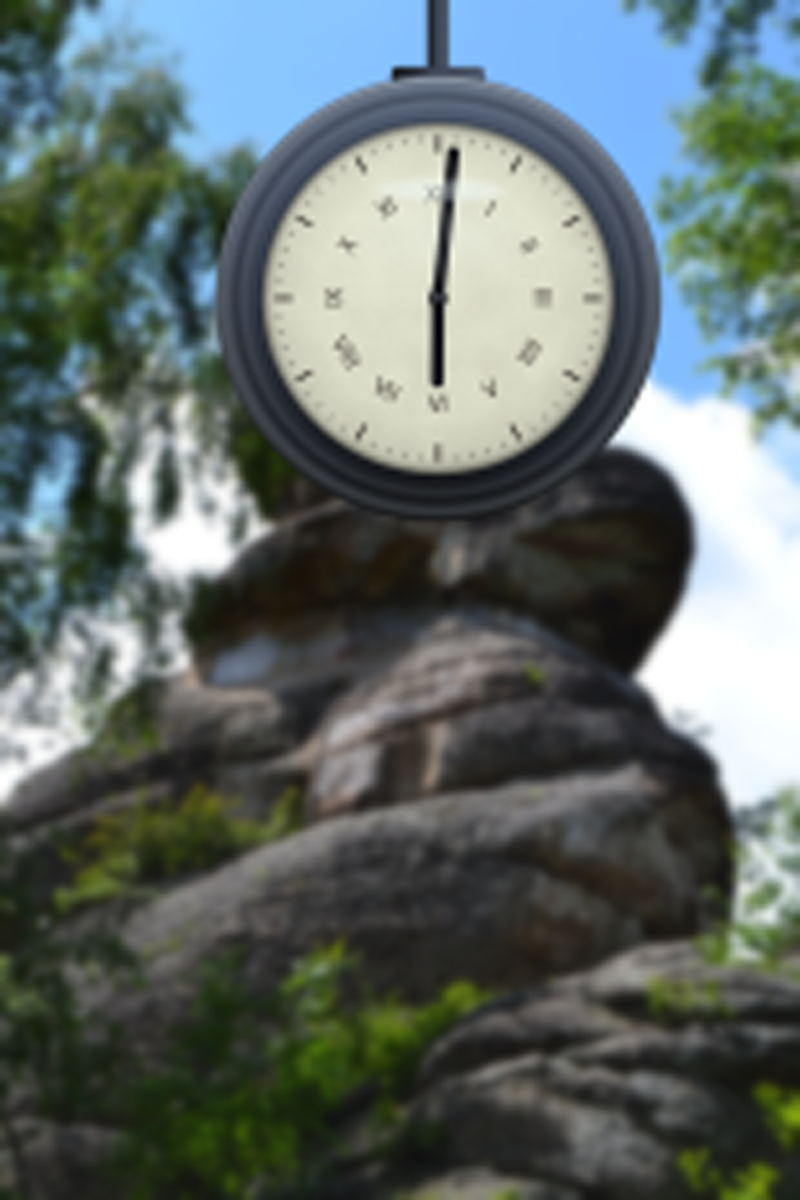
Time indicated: 6:01
